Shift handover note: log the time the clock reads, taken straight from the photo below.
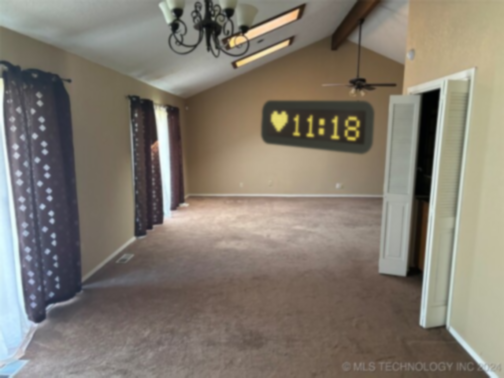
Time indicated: 11:18
